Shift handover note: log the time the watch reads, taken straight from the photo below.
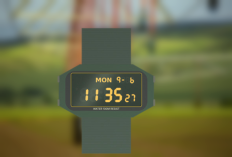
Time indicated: 11:35:27
